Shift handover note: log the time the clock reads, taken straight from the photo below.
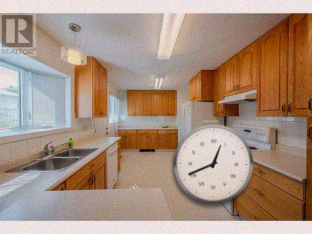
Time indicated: 12:41
